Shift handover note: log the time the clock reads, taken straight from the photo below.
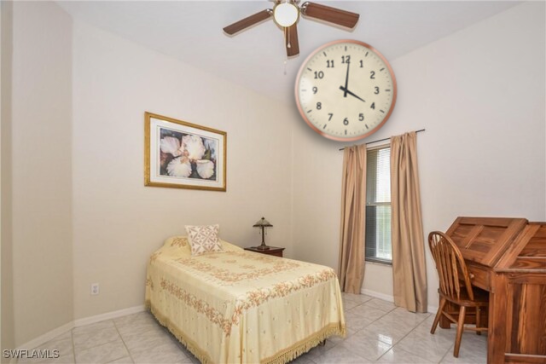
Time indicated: 4:01
